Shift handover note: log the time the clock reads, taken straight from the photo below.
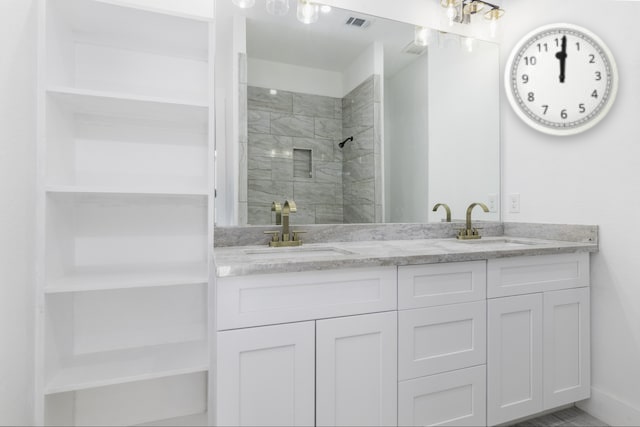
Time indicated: 12:01
